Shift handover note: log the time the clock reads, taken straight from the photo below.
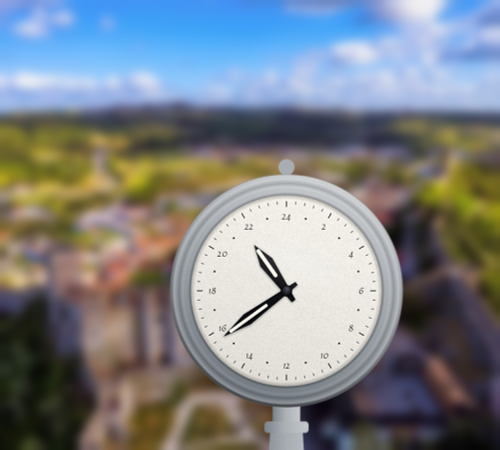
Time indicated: 21:39
